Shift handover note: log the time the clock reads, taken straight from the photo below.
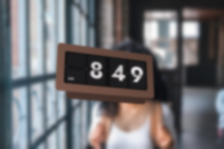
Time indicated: 8:49
